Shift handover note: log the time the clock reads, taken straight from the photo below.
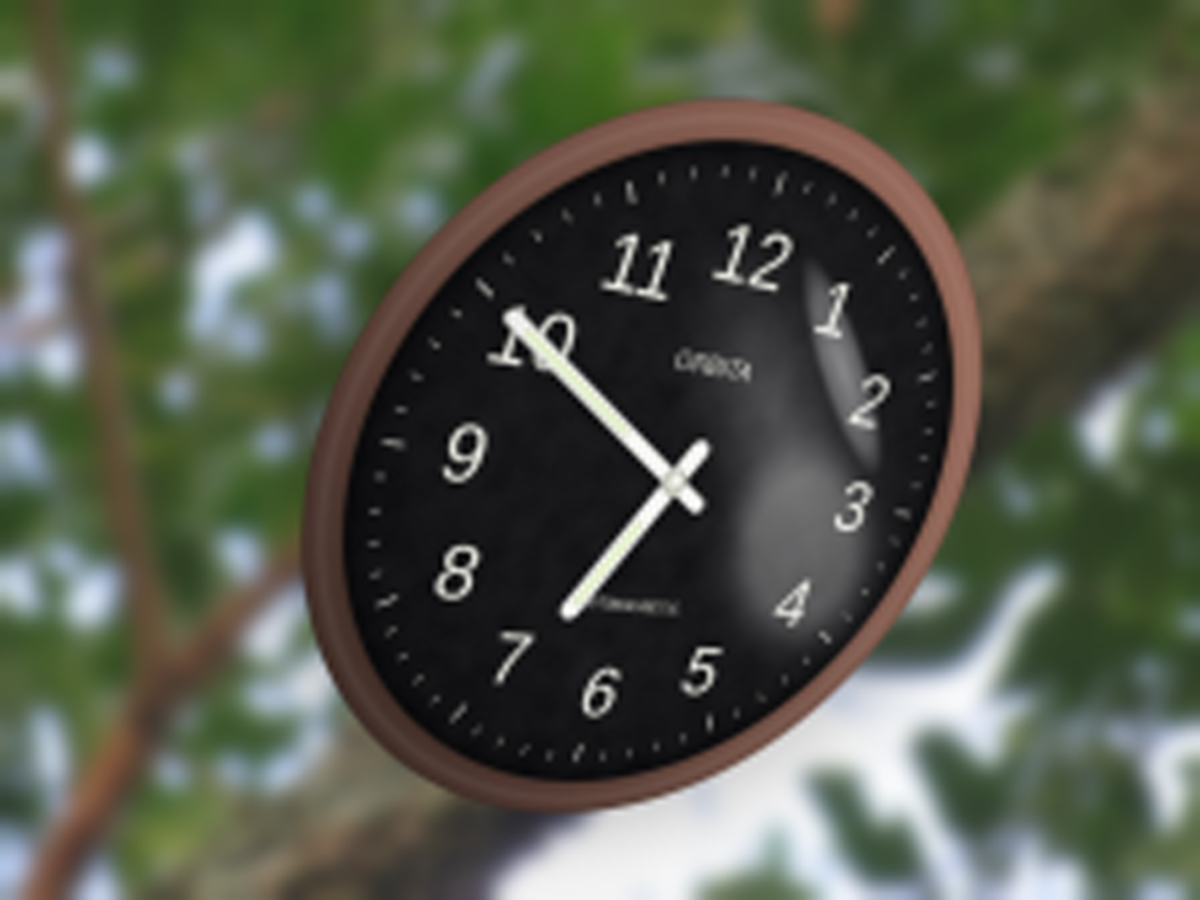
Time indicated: 6:50
